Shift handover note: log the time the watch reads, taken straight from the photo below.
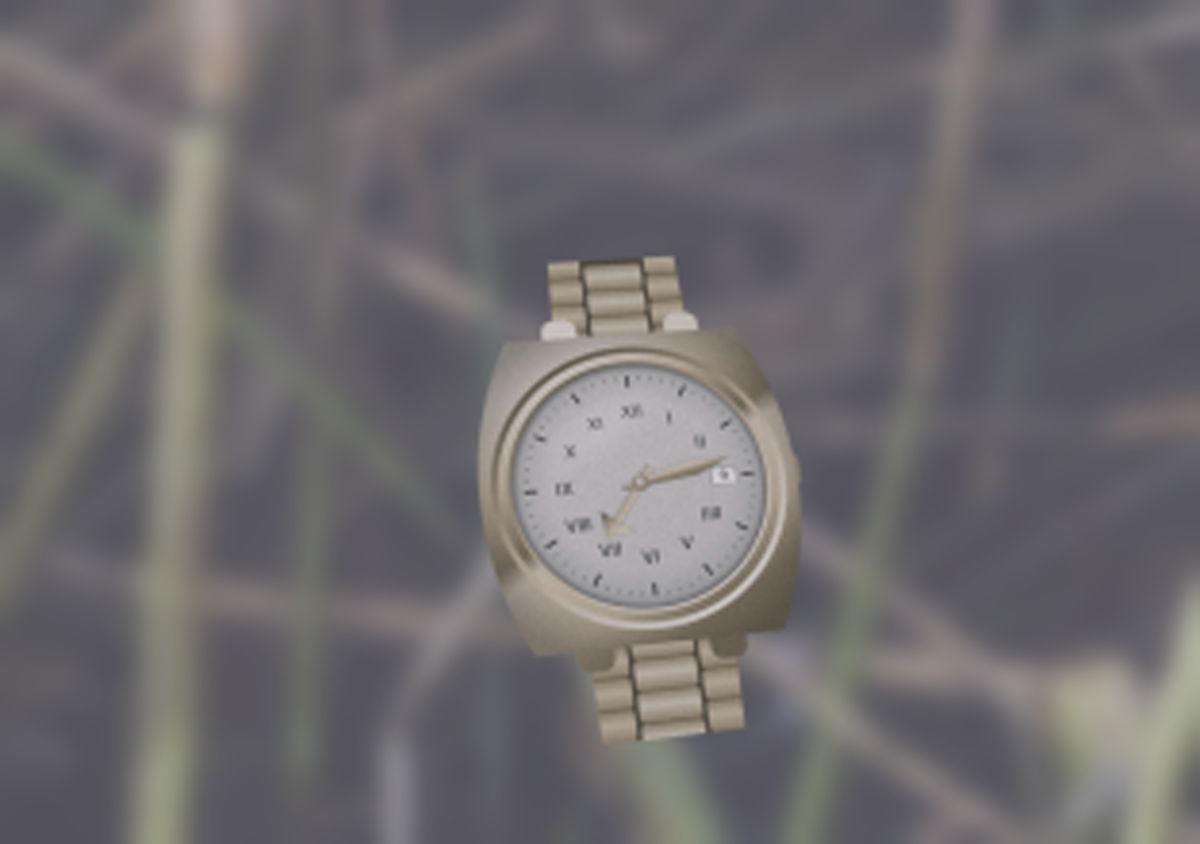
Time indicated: 7:13
